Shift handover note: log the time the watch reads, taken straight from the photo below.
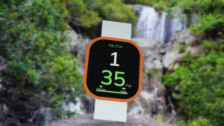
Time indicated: 1:35
